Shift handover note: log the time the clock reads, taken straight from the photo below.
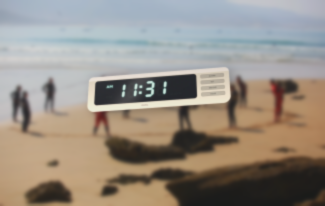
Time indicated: 11:31
